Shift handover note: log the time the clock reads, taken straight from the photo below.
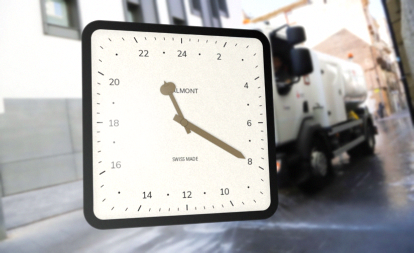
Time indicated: 22:20
